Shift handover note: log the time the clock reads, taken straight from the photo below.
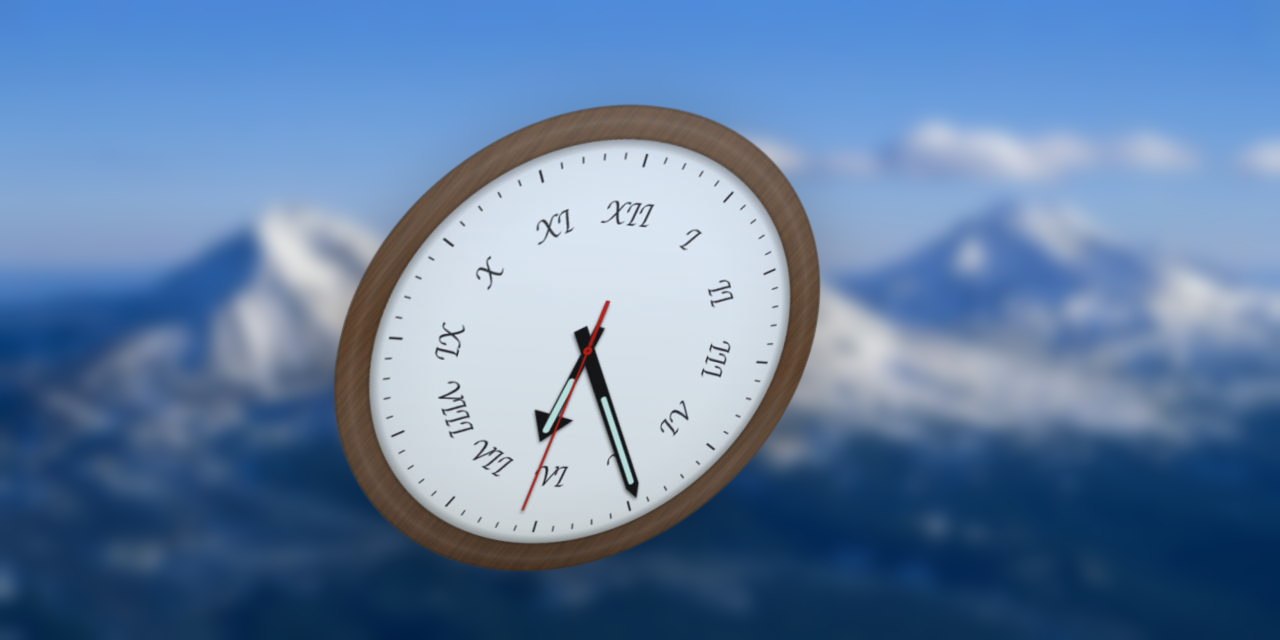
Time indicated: 6:24:31
